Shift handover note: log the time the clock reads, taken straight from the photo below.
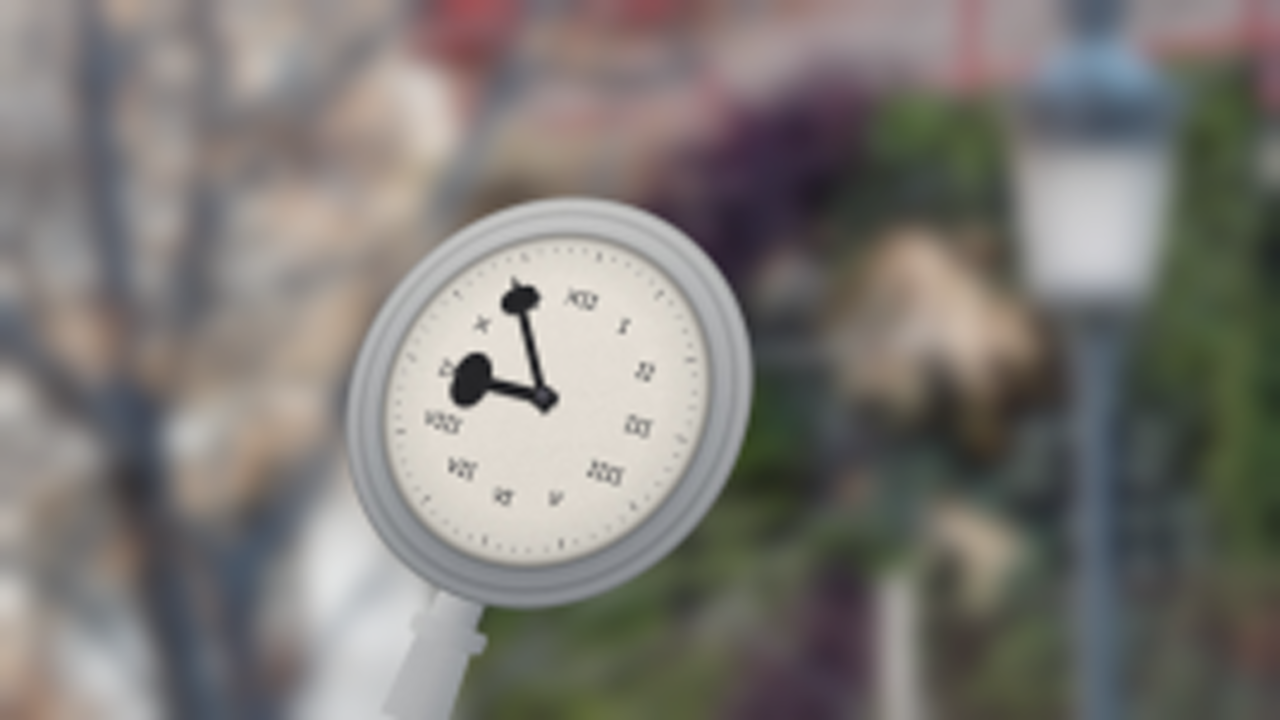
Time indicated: 8:54
